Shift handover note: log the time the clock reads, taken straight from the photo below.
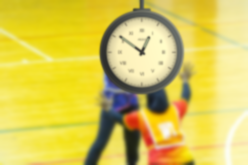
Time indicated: 12:51
